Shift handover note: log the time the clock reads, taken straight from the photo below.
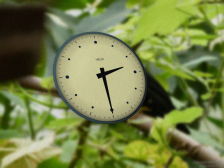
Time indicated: 2:30
